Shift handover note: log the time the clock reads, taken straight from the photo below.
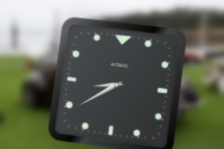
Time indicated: 8:39
